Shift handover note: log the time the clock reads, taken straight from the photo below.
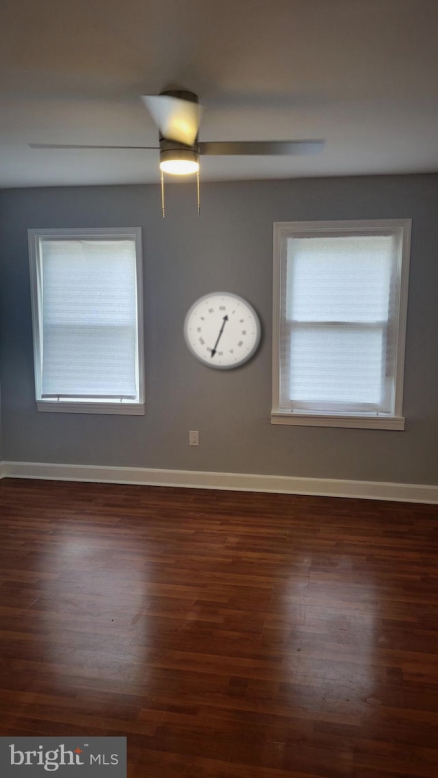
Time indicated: 12:33
